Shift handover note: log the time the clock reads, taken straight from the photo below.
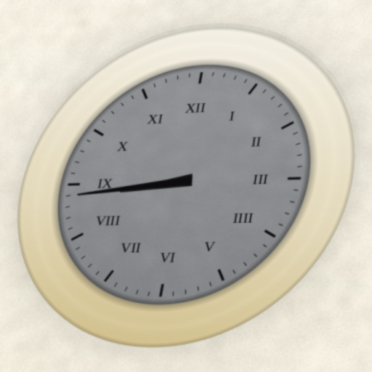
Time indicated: 8:44
